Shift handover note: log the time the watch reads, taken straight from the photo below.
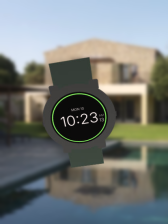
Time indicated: 10:23
